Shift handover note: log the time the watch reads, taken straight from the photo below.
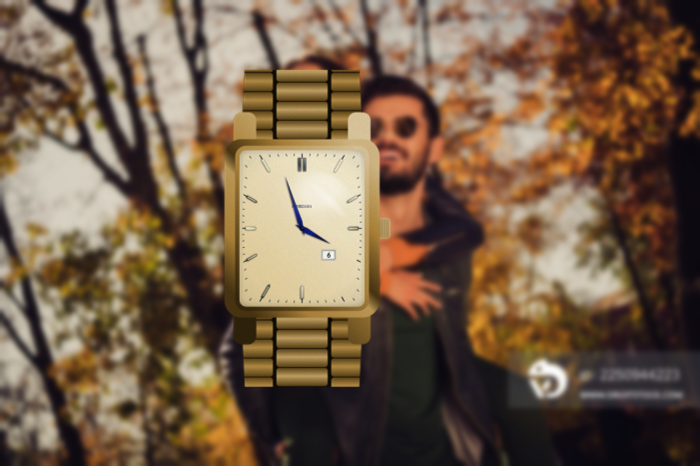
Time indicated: 3:57
